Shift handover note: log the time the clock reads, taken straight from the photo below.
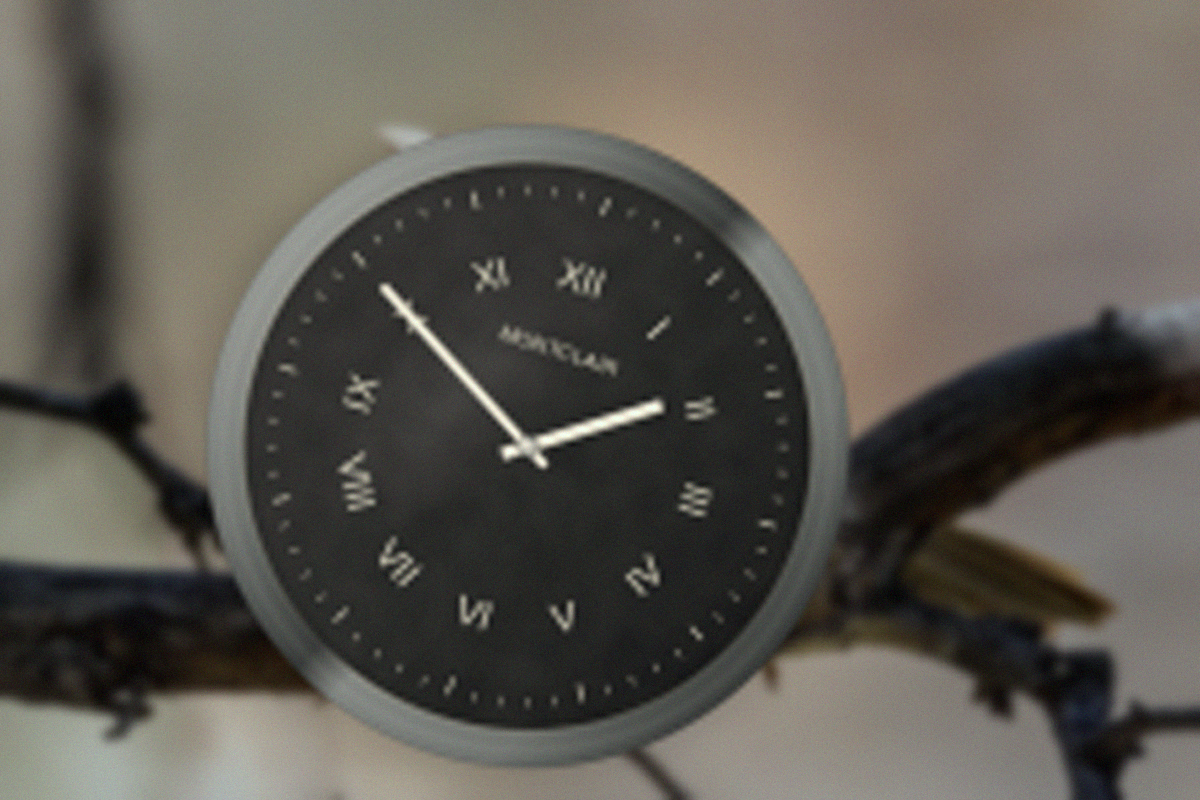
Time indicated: 1:50
